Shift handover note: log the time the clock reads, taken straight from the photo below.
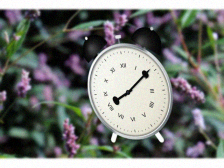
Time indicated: 8:09
